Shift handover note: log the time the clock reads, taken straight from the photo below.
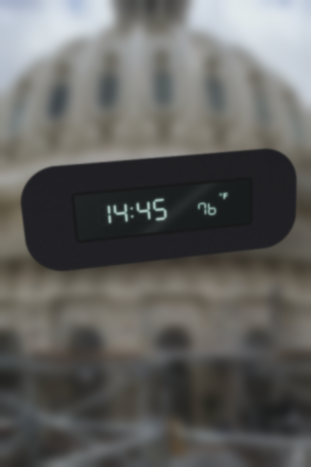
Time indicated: 14:45
